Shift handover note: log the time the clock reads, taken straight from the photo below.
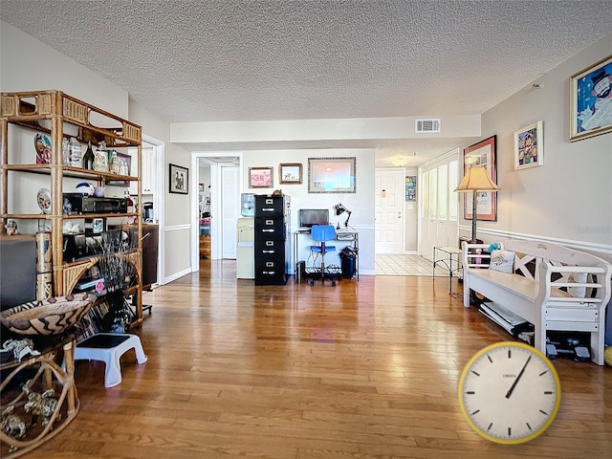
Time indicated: 1:05
